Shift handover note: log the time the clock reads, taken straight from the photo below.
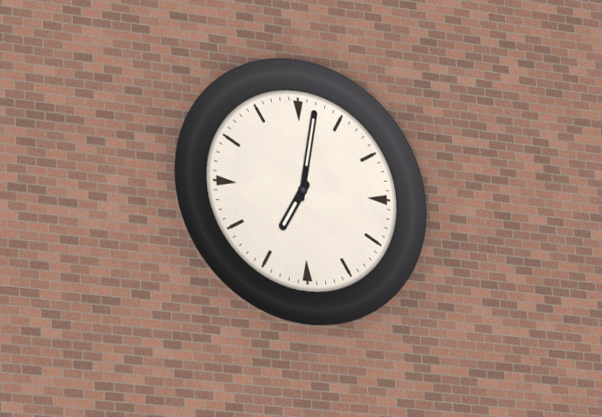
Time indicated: 7:02
